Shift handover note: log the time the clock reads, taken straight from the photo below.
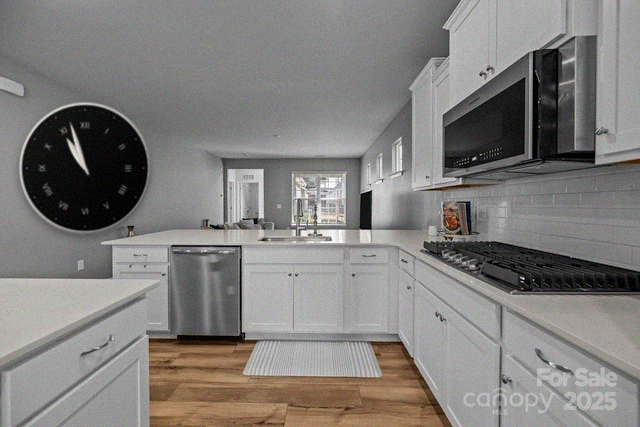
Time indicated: 10:57
